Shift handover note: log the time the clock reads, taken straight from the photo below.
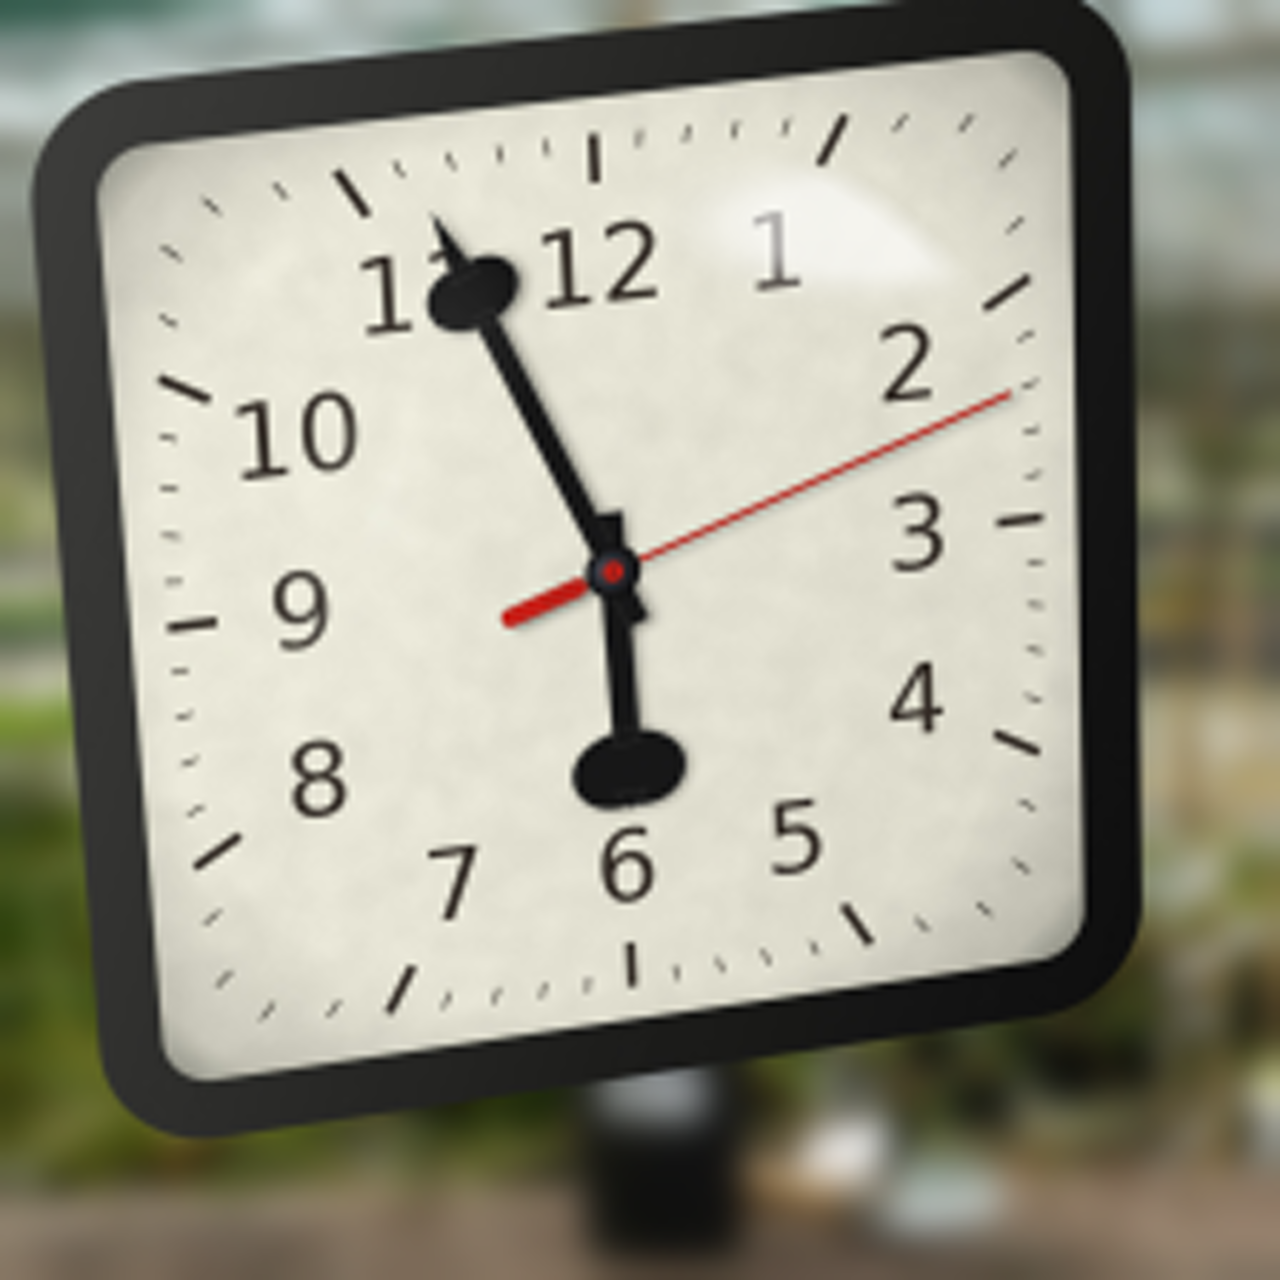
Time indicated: 5:56:12
